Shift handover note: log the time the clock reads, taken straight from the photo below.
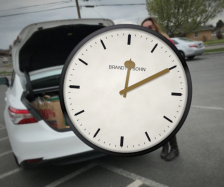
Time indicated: 12:10
